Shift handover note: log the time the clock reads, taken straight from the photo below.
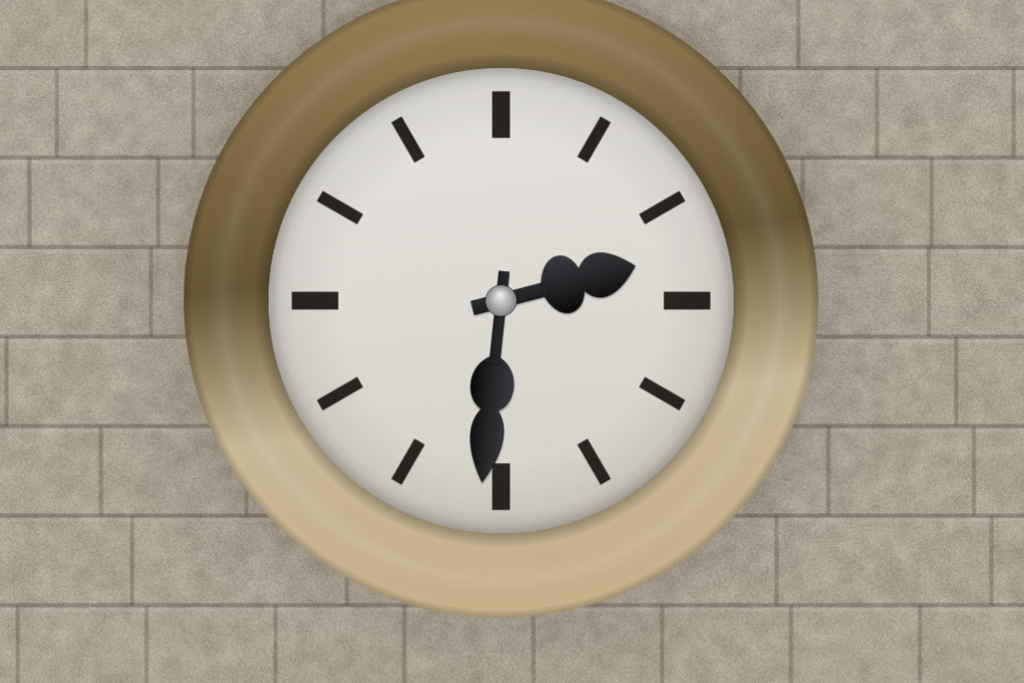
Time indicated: 2:31
